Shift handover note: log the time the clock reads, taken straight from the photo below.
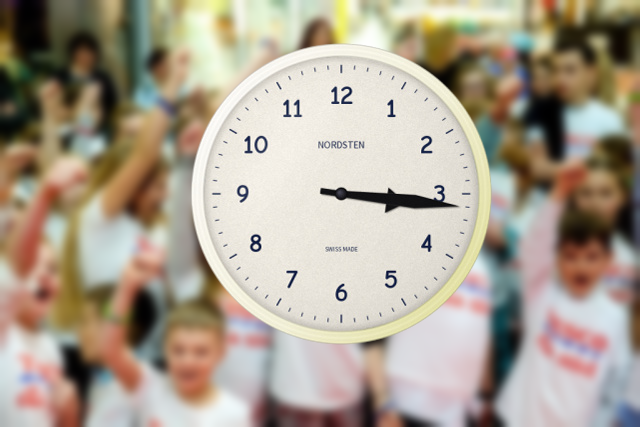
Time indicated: 3:16
